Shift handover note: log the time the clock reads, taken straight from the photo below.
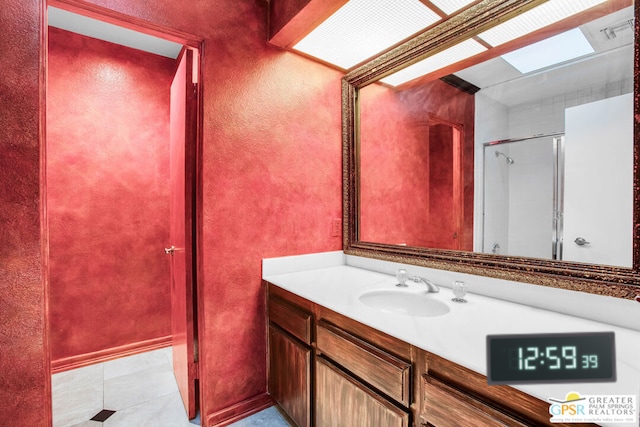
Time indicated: 12:59:39
